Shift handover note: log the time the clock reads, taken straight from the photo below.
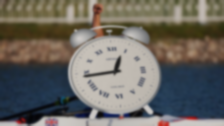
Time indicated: 12:44
